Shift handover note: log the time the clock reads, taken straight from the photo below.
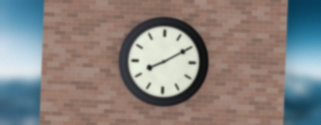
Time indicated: 8:10
